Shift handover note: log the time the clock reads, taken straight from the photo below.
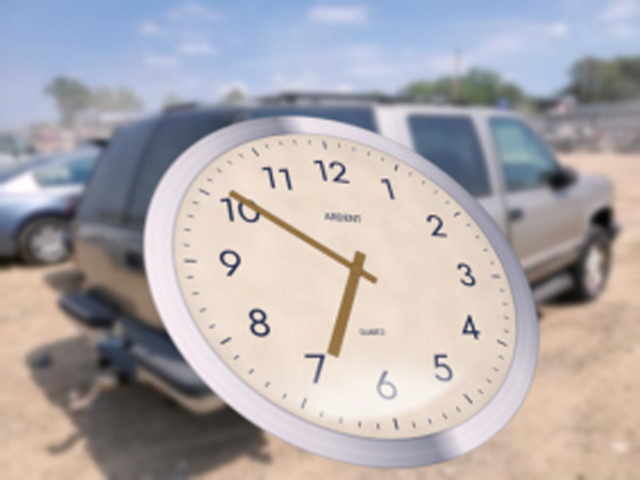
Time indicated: 6:51
